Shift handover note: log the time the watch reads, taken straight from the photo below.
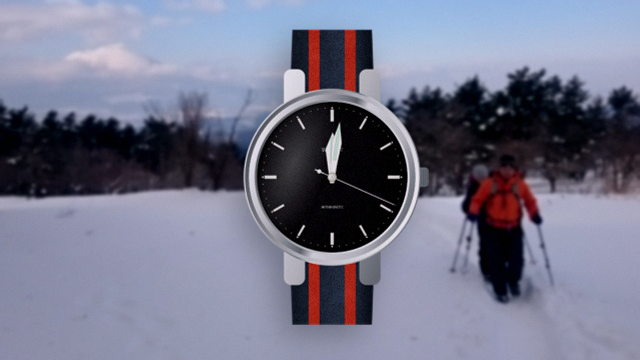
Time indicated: 12:01:19
